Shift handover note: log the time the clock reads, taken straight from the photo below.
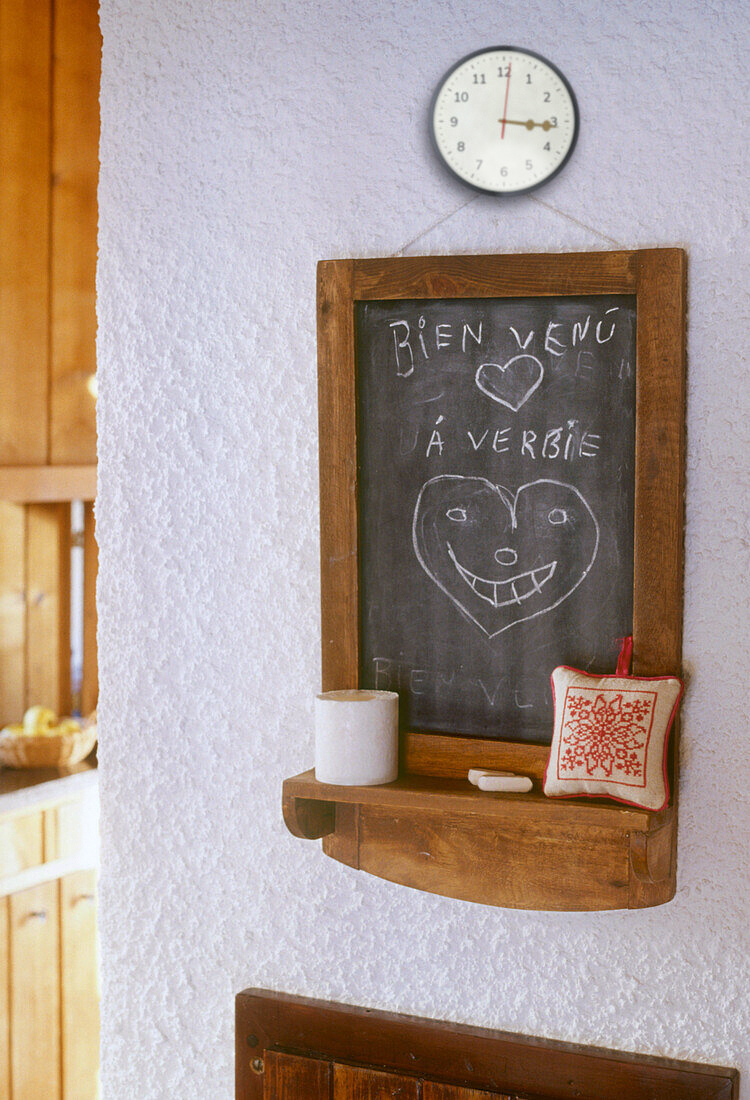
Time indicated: 3:16:01
